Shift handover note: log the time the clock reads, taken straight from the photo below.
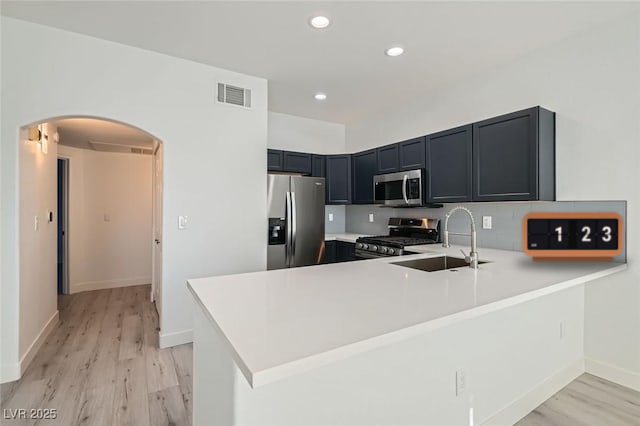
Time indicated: 1:23
